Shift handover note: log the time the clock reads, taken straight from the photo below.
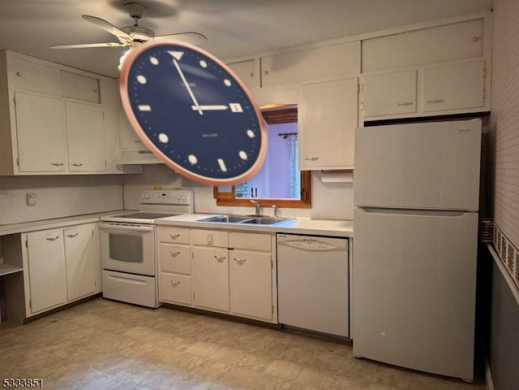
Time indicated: 2:59
